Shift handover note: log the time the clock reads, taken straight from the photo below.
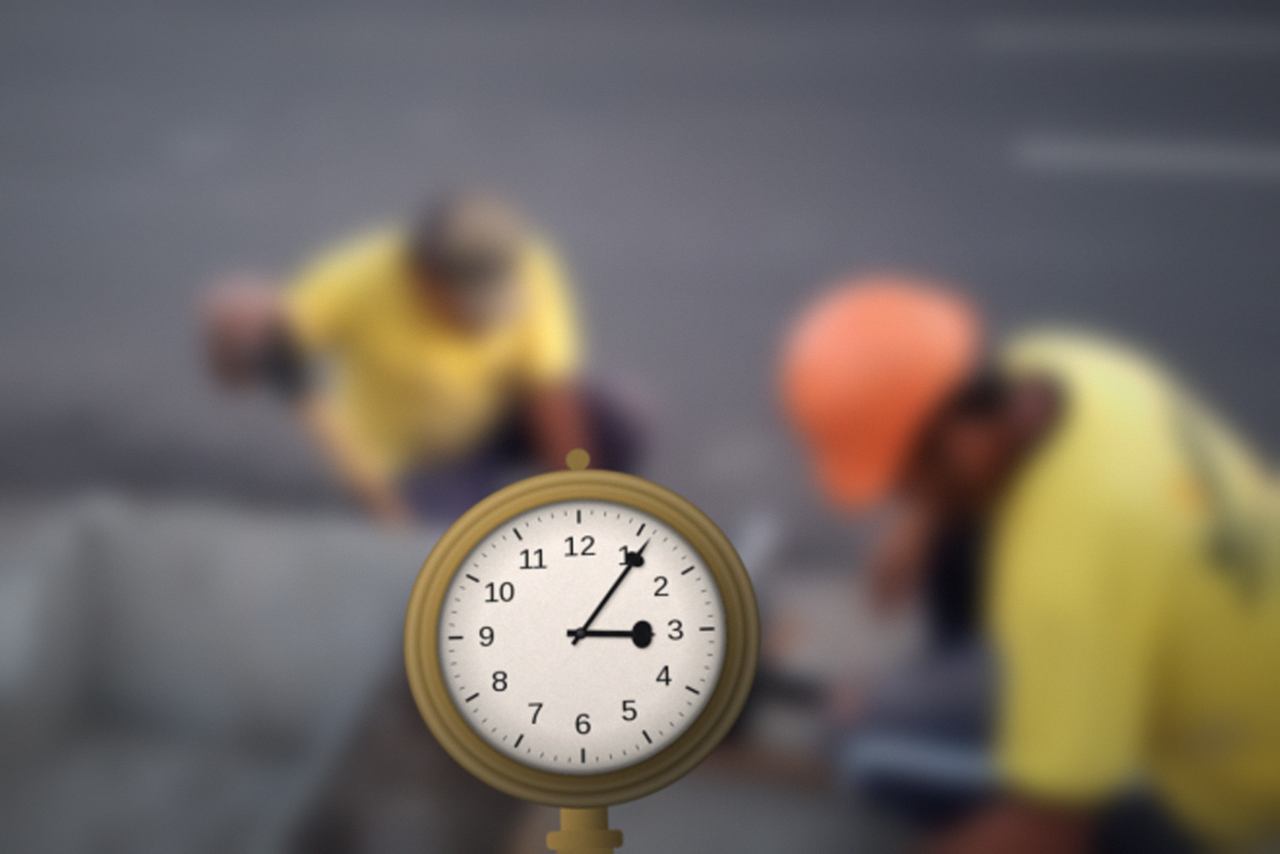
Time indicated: 3:06
